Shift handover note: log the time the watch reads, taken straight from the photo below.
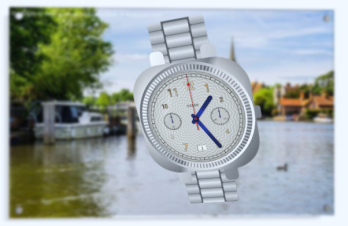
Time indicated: 1:25
